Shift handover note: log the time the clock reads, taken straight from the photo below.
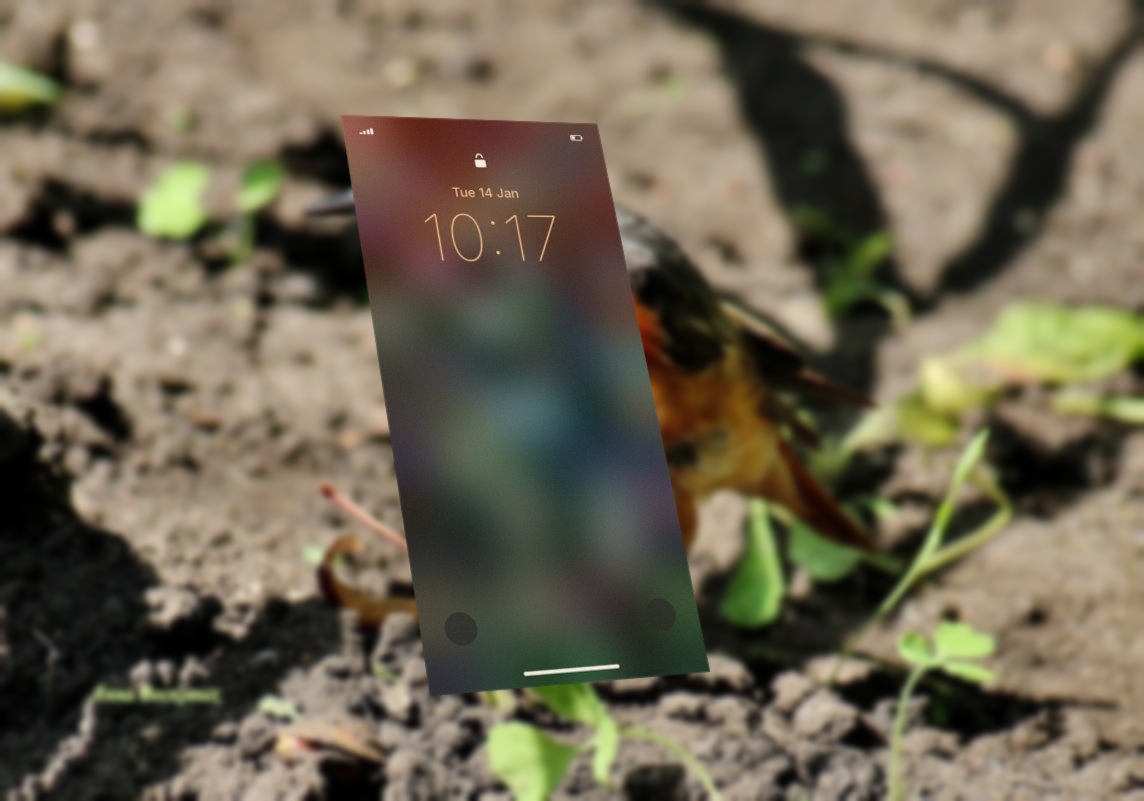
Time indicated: 10:17
